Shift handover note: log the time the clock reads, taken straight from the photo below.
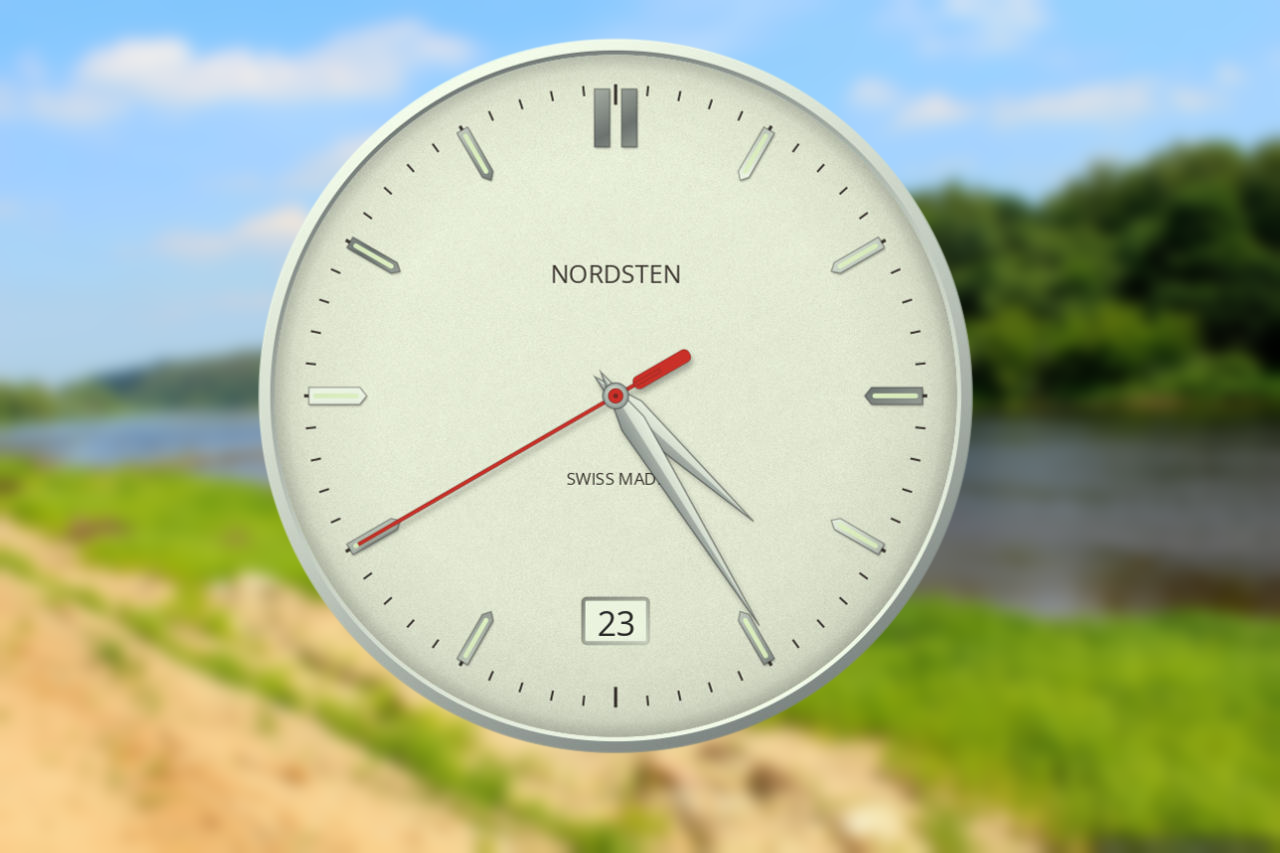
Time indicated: 4:24:40
